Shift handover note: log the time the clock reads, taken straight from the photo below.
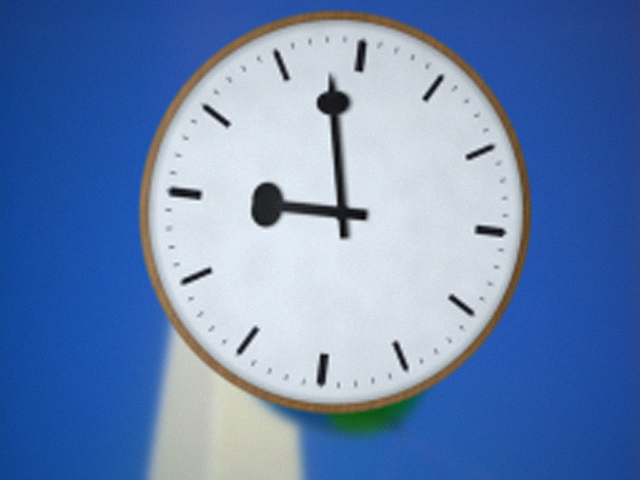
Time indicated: 8:58
